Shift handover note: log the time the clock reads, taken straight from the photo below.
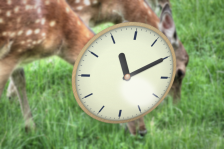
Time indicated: 11:10
